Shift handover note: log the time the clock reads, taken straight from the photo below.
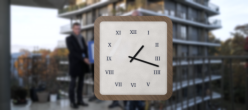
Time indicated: 1:18
